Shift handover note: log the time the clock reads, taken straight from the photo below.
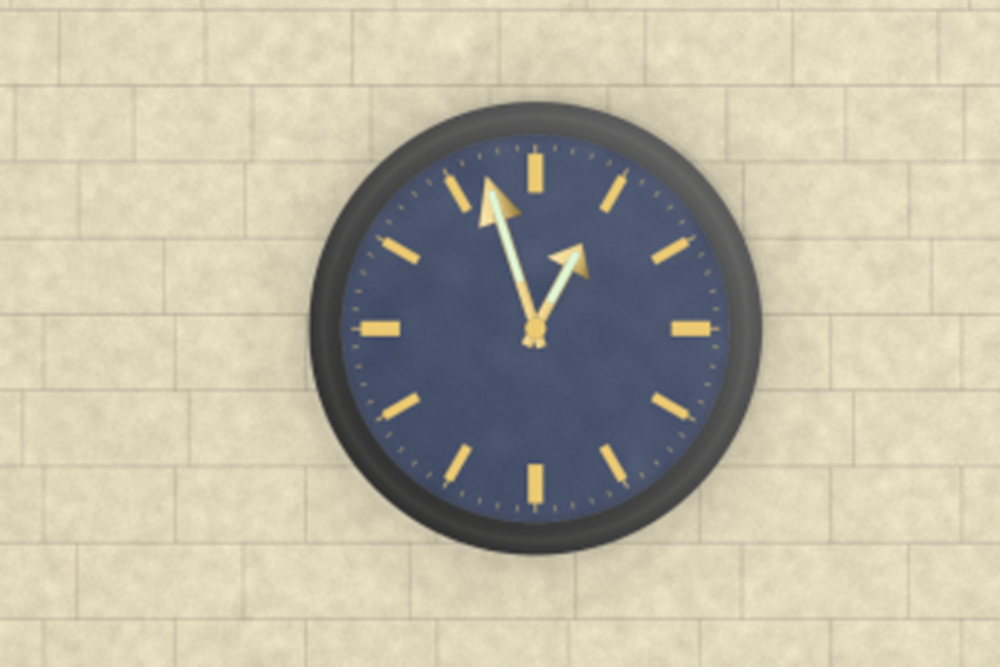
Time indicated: 12:57
